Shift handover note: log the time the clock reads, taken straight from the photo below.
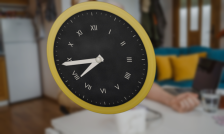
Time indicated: 7:44
